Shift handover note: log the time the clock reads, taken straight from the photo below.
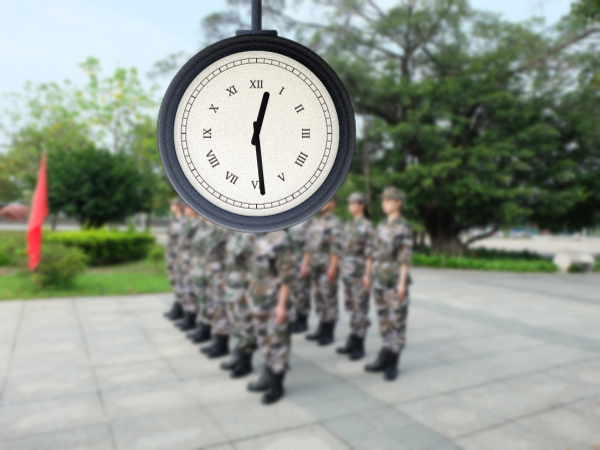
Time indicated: 12:29
